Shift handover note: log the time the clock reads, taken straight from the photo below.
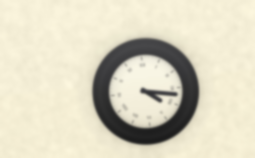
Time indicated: 4:17
